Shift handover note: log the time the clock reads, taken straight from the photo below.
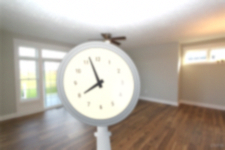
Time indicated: 7:57
